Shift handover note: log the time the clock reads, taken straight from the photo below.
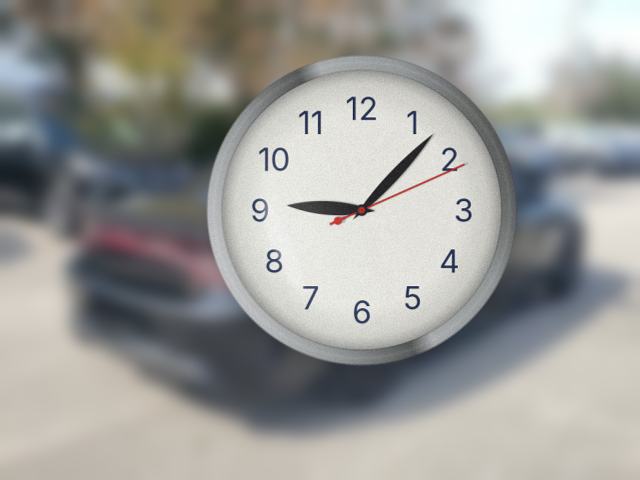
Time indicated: 9:07:11
